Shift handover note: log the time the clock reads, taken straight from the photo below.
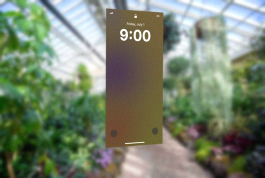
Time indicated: 9:00
